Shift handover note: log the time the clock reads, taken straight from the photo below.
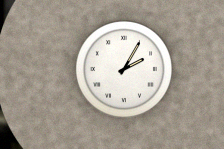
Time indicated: 2:05
